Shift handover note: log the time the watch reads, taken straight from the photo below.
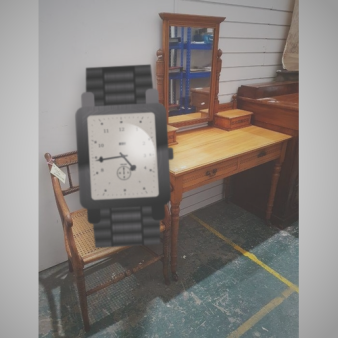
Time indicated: 4:44
